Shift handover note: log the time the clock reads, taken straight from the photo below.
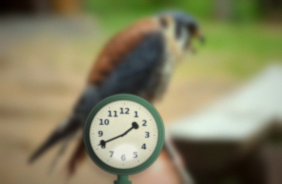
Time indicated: 1:41
